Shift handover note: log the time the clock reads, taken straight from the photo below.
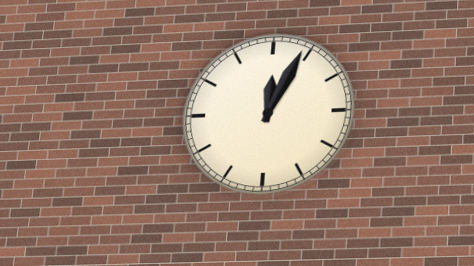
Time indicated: 12:04
